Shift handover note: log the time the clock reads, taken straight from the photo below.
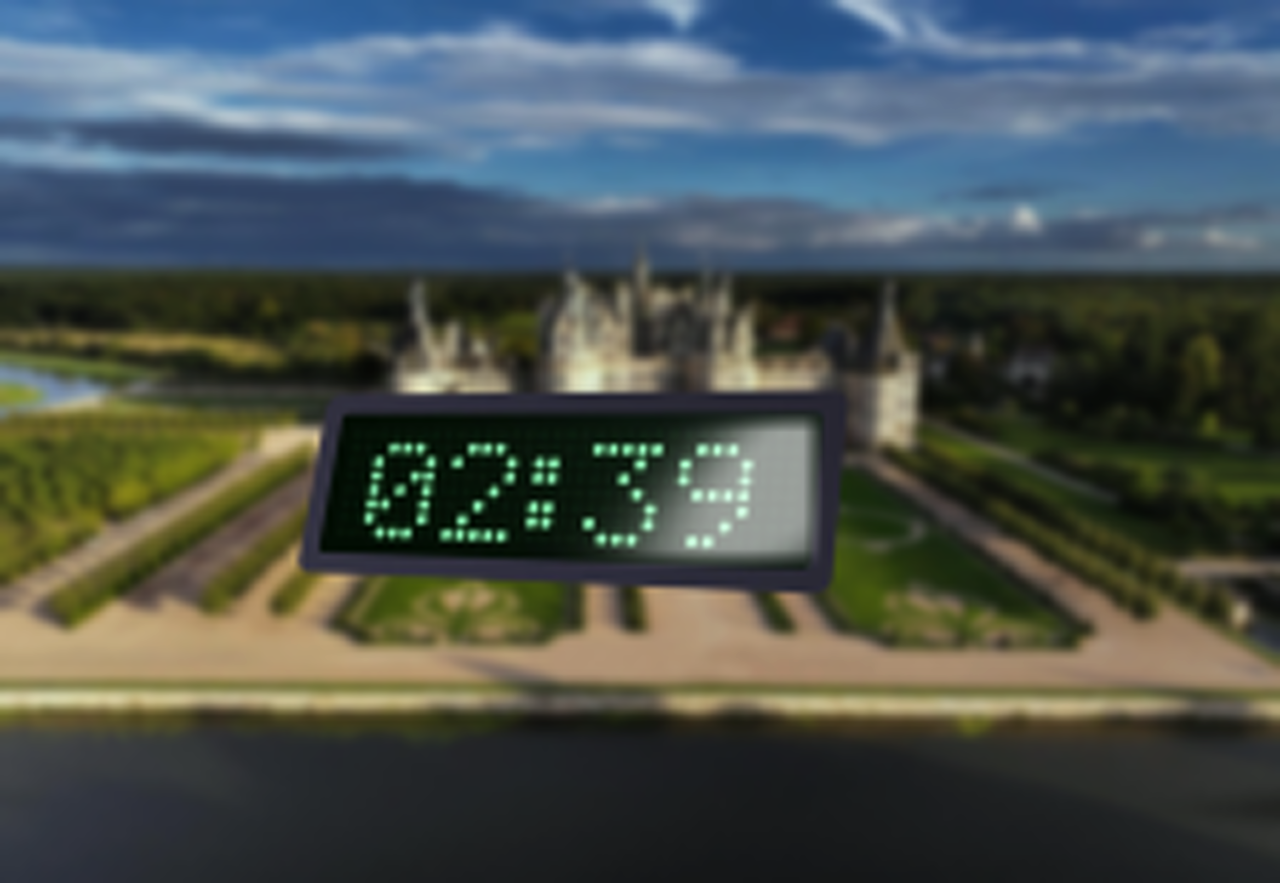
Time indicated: 2:39
